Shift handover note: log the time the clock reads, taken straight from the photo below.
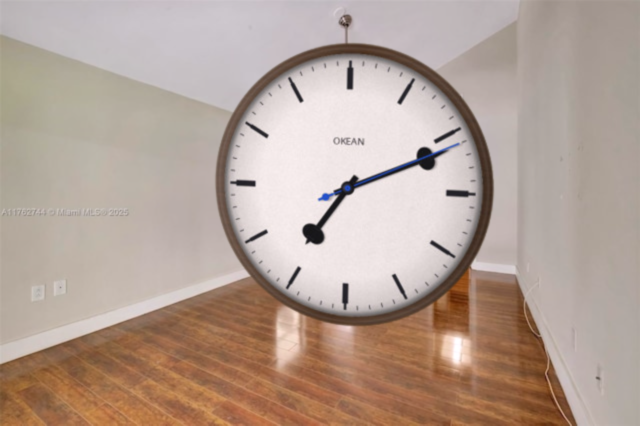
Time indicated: 7:11:11
